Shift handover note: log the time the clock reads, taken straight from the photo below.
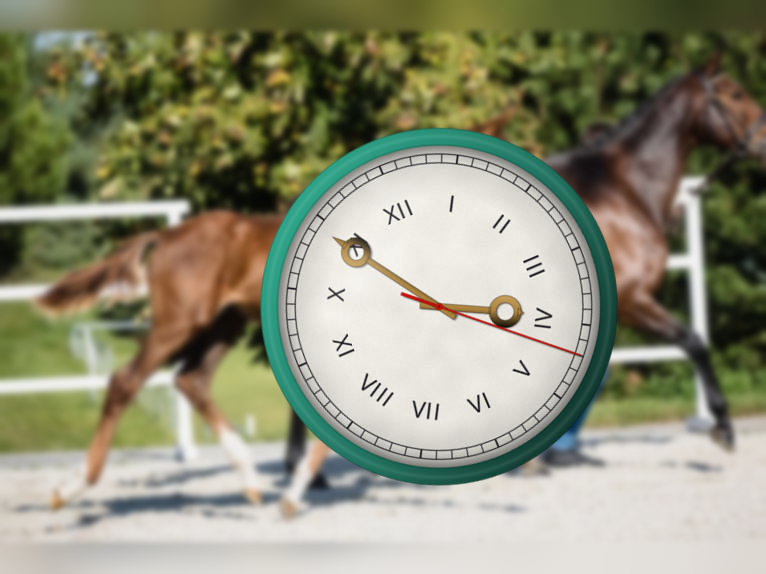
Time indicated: 3:54:22
